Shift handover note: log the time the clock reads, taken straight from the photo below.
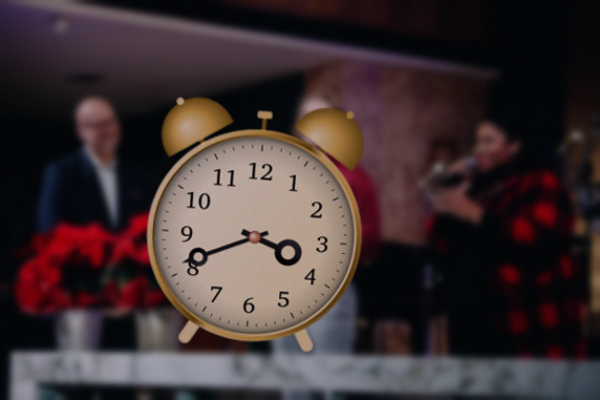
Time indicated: 3:41
